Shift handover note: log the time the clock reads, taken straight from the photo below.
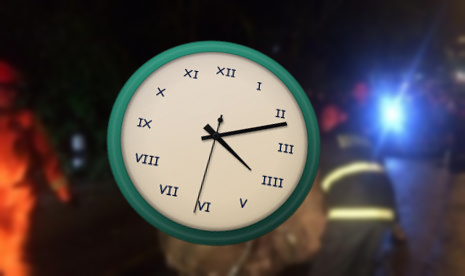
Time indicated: 4:11:31
